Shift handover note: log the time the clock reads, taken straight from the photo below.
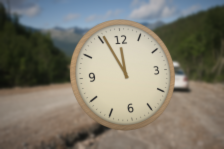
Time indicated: 11:56
